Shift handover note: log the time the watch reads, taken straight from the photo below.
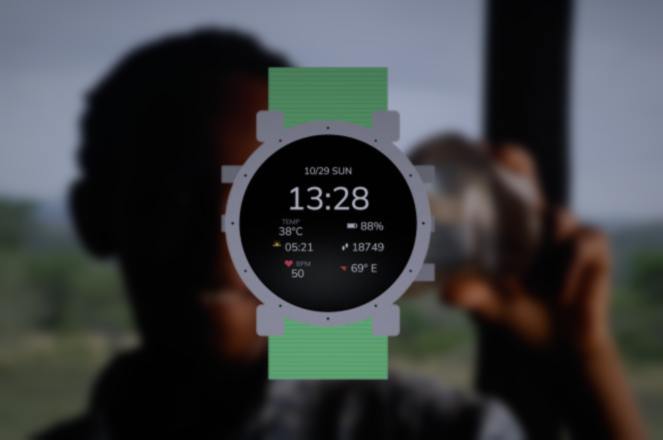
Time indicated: 13:28
